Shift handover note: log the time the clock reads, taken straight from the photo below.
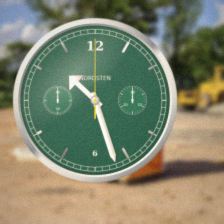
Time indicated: 10:27
